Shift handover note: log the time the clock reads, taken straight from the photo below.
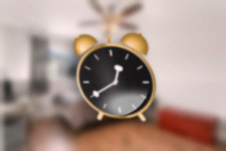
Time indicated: 12:40
